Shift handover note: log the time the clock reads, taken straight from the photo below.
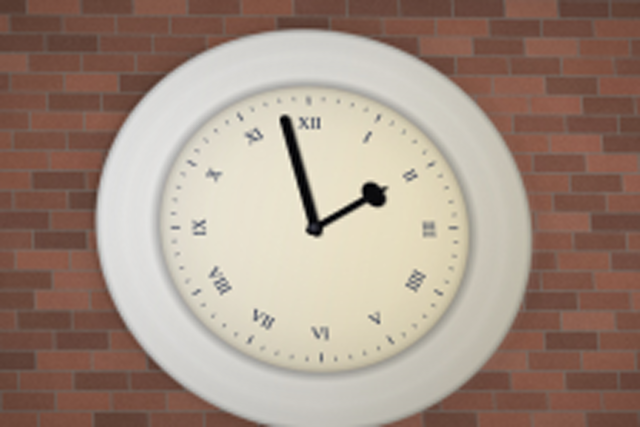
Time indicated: 1:58
